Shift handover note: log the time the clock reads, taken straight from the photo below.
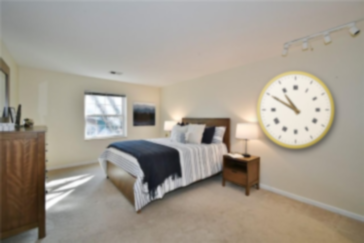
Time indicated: 10:50
